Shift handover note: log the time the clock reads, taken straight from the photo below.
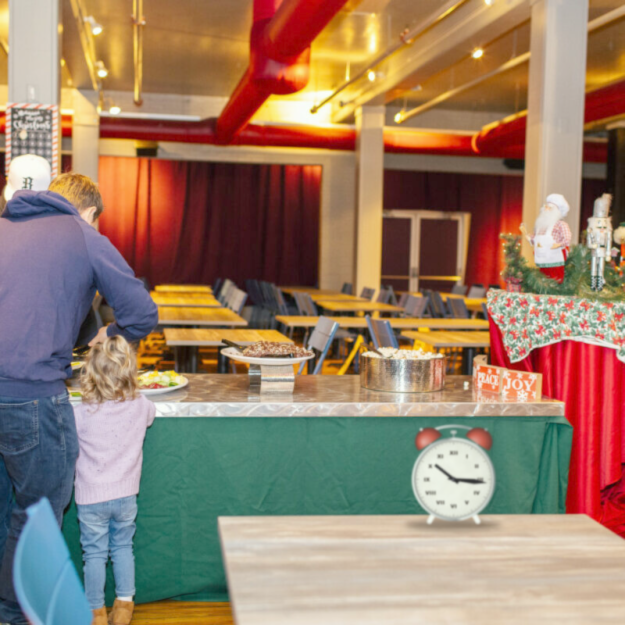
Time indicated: 10:16
